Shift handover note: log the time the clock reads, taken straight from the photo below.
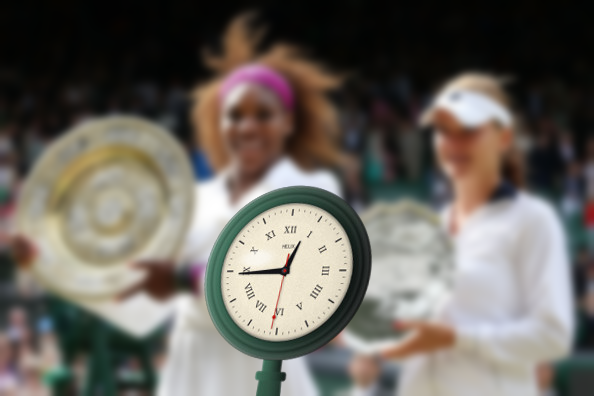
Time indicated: 12:44:31
